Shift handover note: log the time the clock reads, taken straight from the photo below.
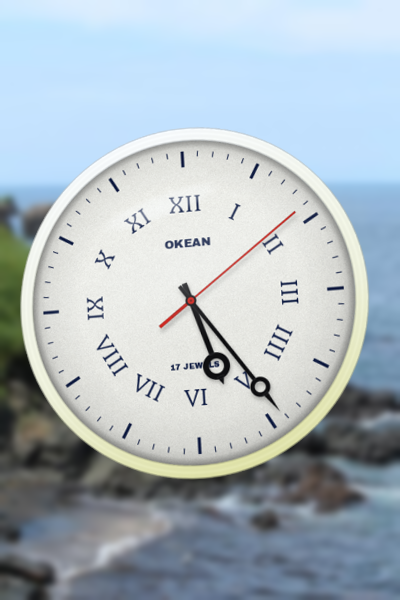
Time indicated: 5:24:09
